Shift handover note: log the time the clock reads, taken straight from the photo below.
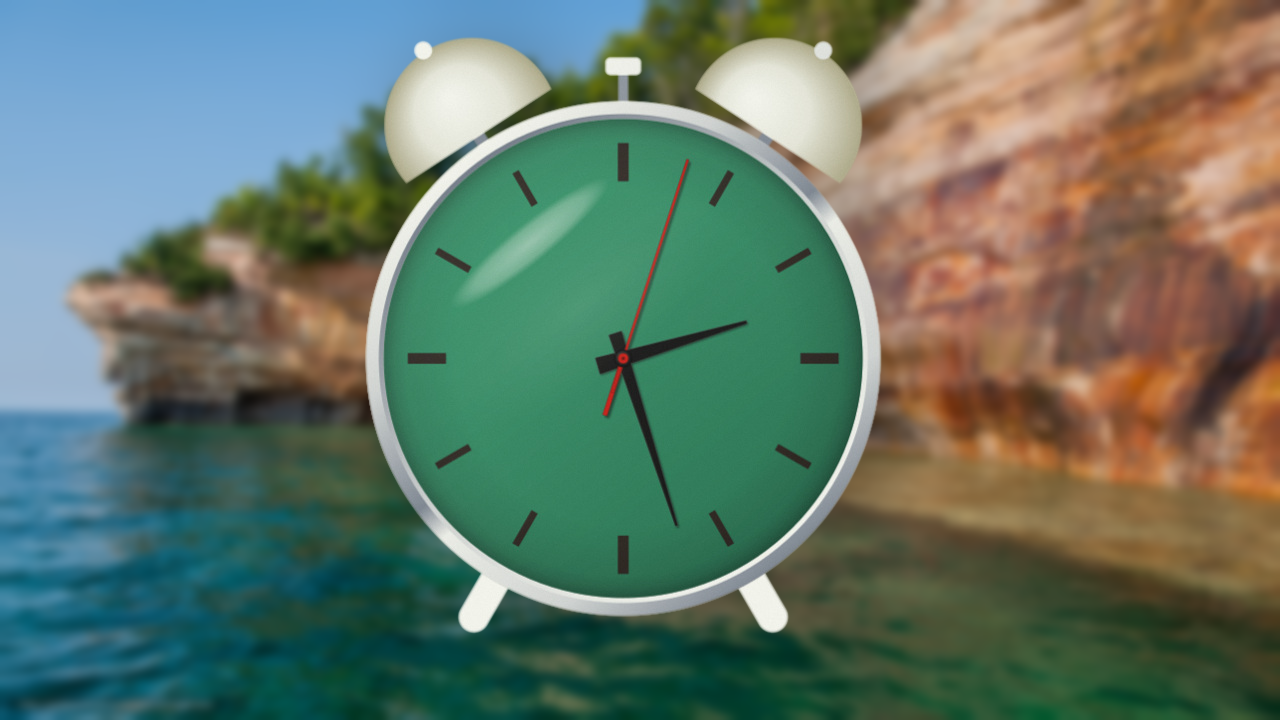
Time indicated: 2:27:03
